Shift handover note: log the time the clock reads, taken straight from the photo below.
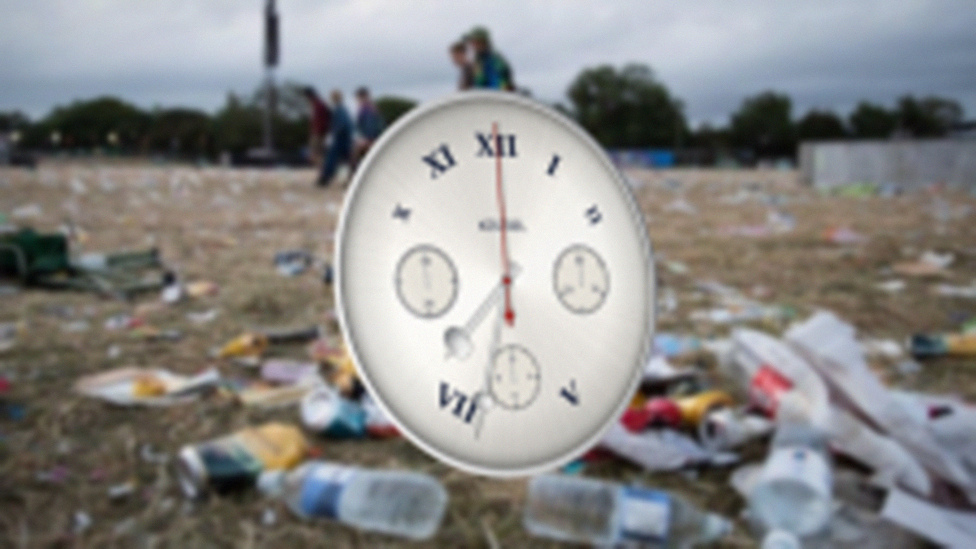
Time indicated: 7:33
